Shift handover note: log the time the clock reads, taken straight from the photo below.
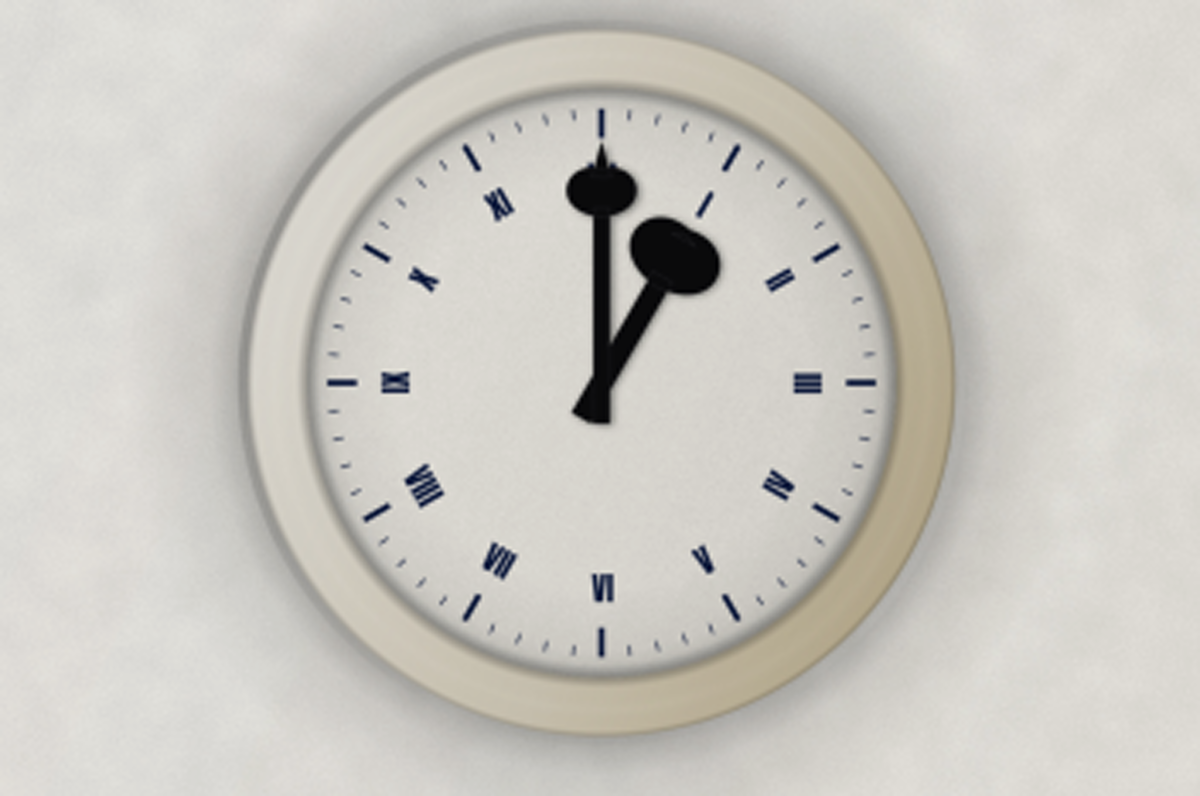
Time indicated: 1:00
